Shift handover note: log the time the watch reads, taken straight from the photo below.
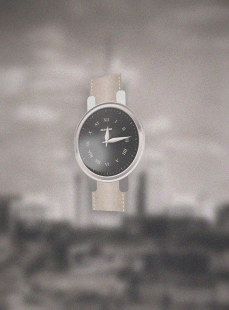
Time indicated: 12:14
